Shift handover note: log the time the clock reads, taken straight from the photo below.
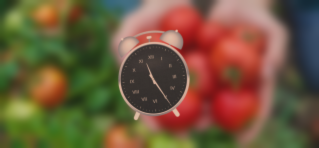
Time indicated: 11:25
